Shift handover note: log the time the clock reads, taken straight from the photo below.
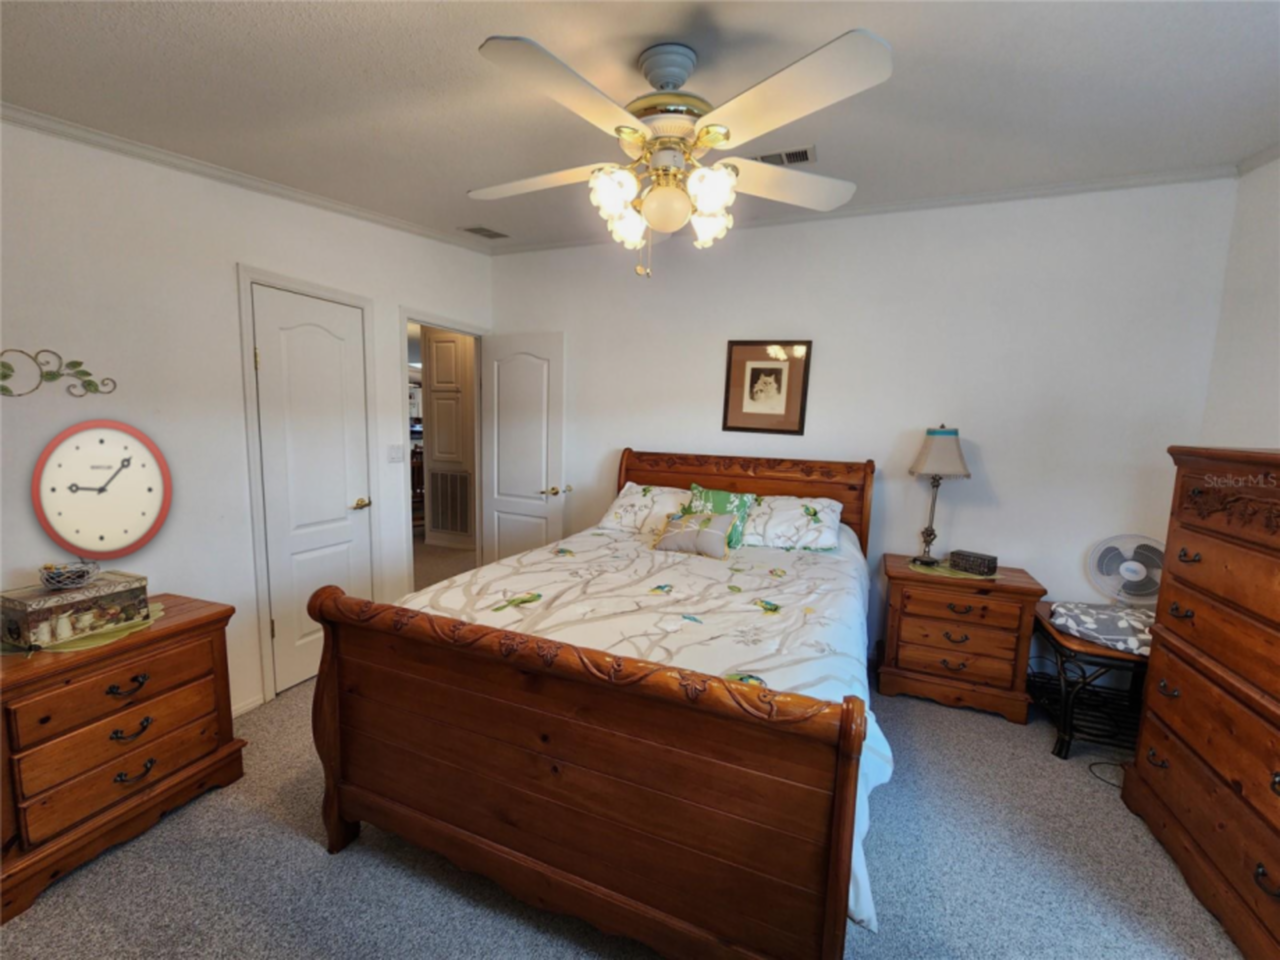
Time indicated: 9:07
